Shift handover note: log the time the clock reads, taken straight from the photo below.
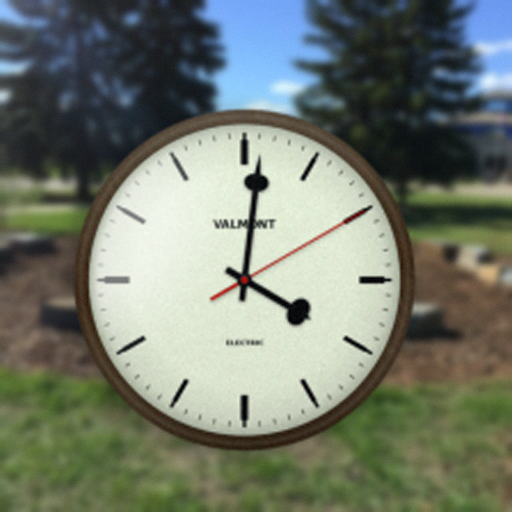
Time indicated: 4:01:10
